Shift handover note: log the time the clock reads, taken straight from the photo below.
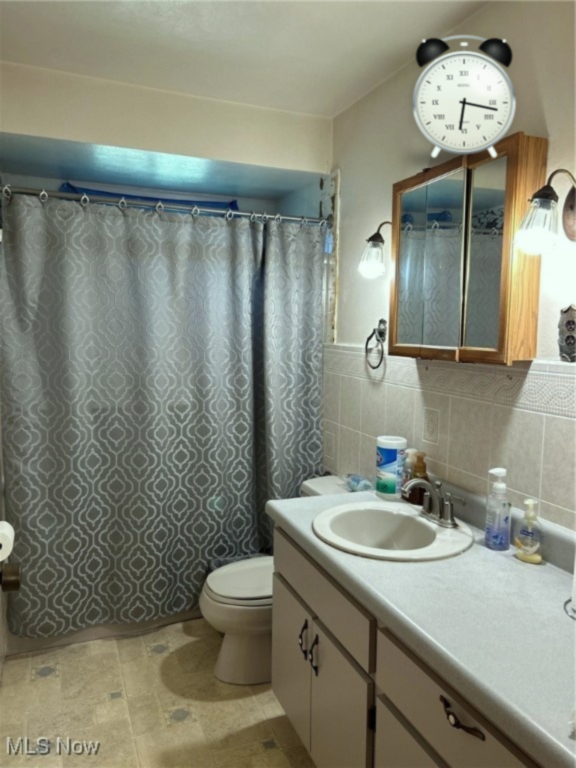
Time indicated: 6:17
